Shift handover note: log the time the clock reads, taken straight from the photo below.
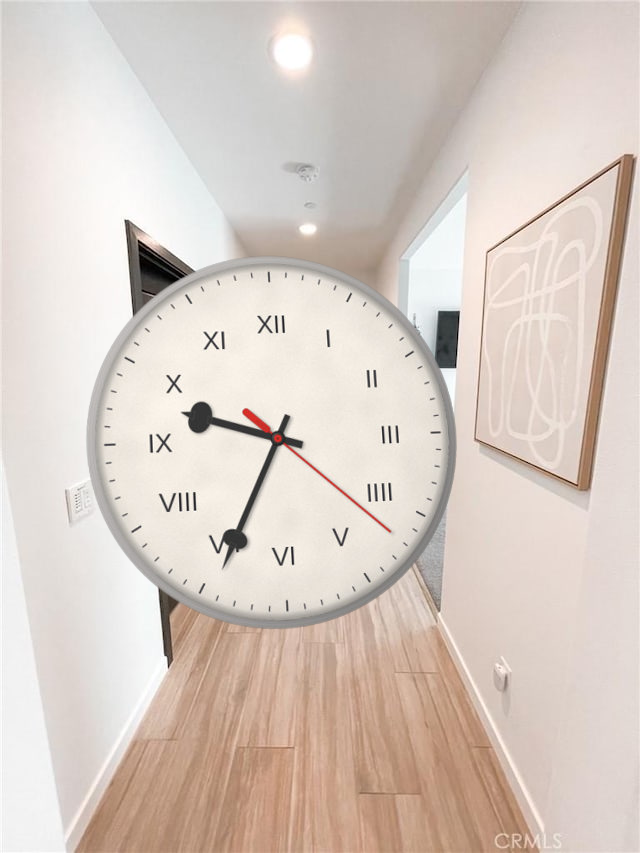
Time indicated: 9:34:22
